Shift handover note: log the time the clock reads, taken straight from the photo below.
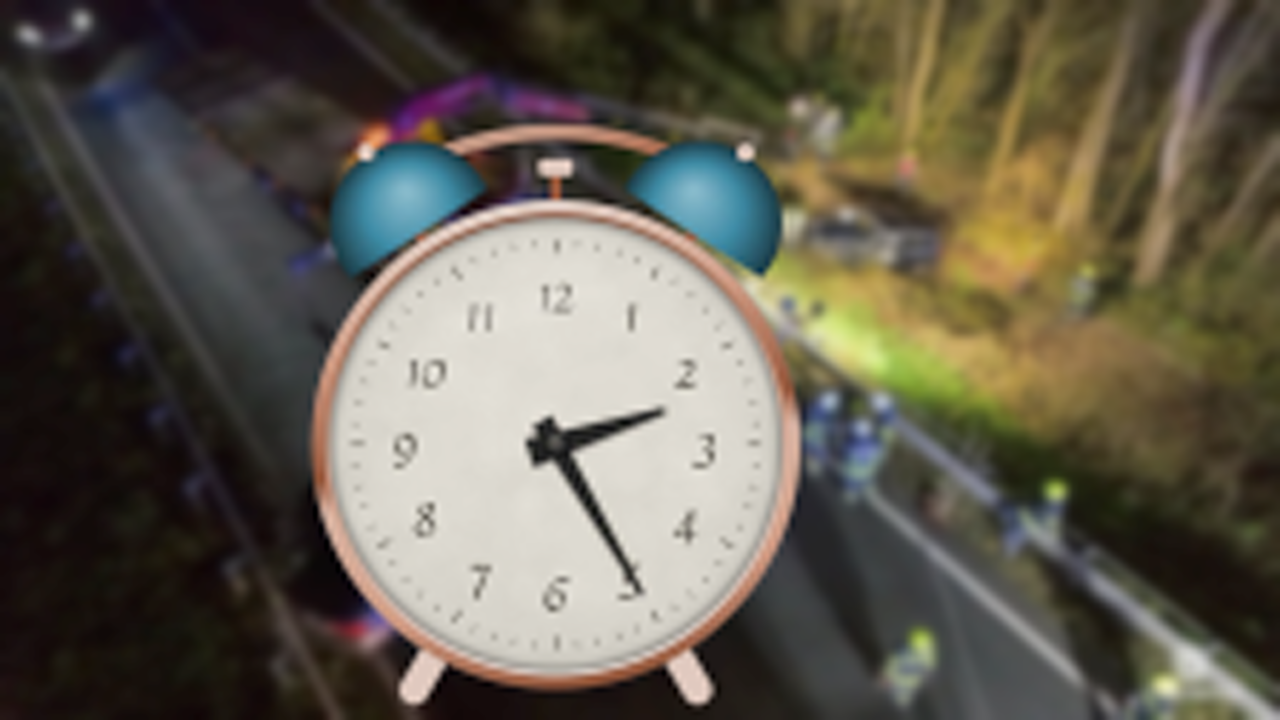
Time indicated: 2:25
